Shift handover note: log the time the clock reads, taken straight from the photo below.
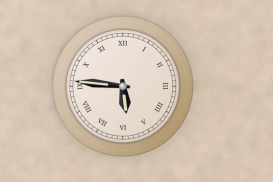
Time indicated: 5:46
